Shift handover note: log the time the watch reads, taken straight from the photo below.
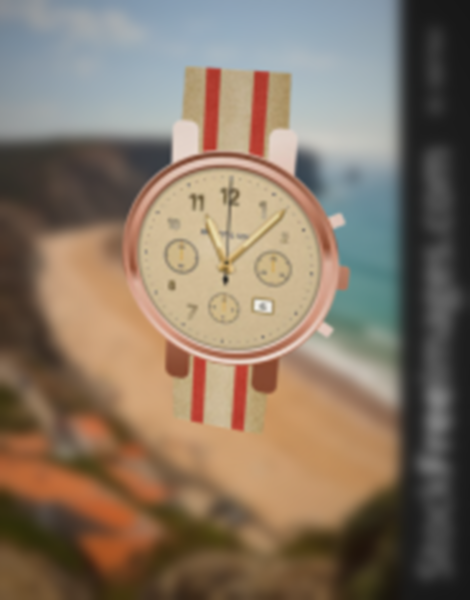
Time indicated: 11:07
